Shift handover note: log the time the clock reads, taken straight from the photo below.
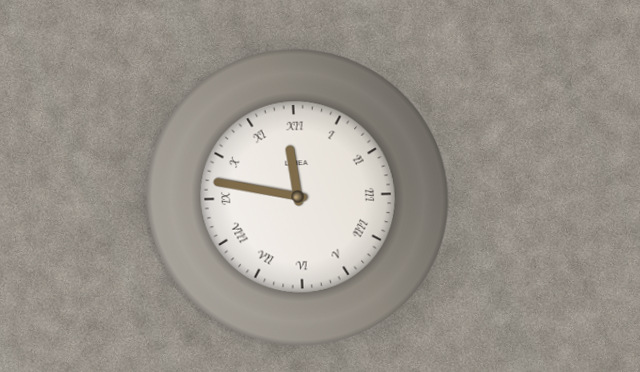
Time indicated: 11:47
